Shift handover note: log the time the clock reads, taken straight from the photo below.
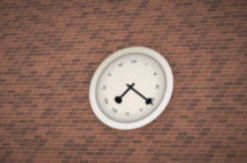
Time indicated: 7:21
